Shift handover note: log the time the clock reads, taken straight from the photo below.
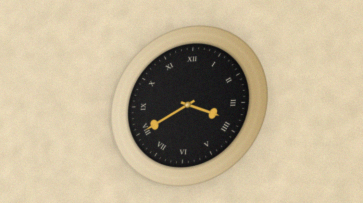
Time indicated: 3:40
